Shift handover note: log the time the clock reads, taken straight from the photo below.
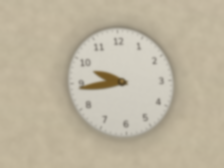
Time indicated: 9:44
